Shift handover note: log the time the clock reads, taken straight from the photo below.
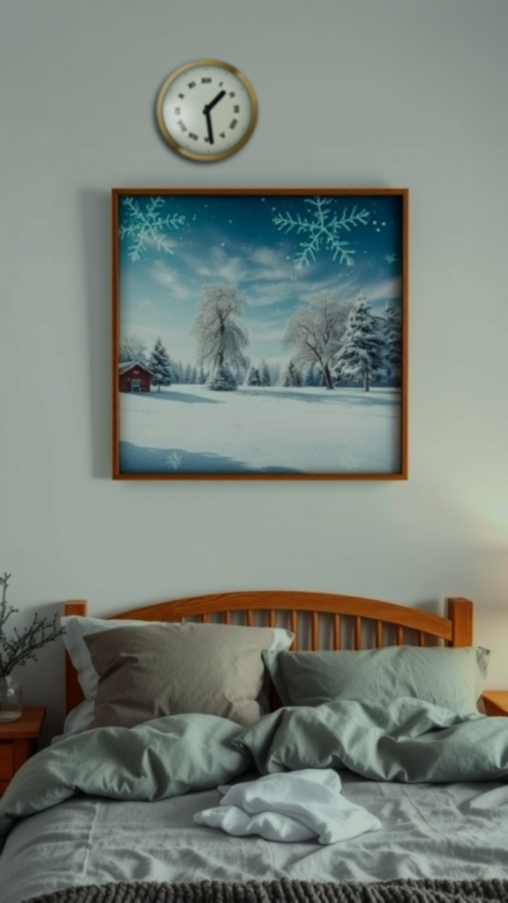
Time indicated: 1:29
